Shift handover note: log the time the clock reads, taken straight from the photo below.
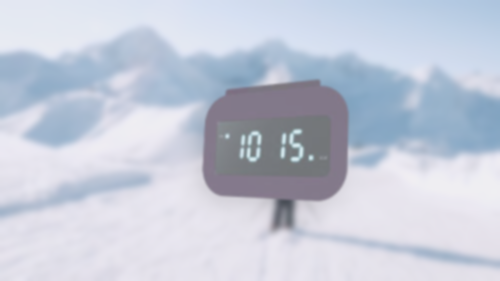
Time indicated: 10:15
